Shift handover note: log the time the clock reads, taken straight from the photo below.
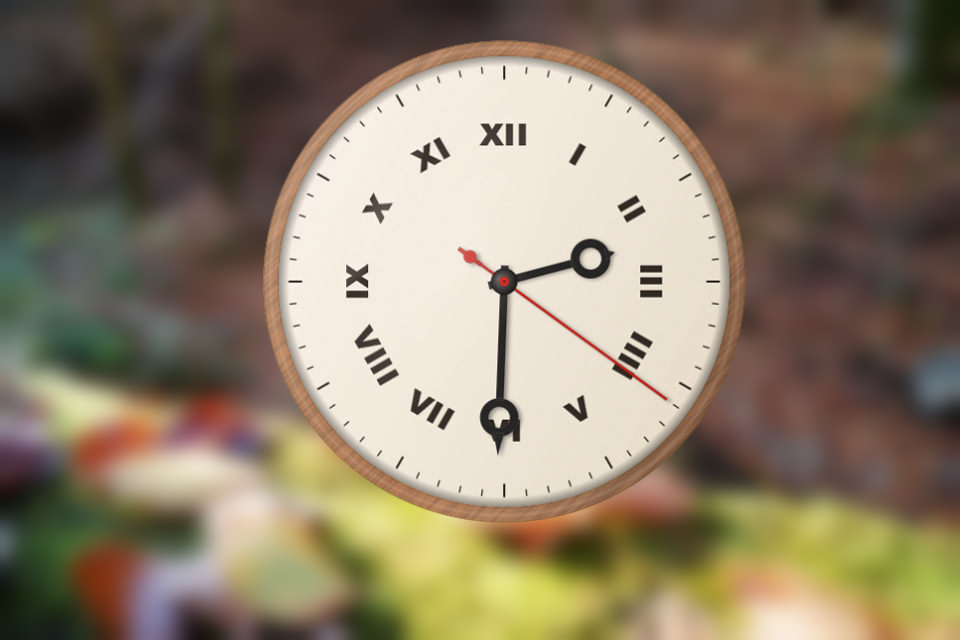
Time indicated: 2:30:21
